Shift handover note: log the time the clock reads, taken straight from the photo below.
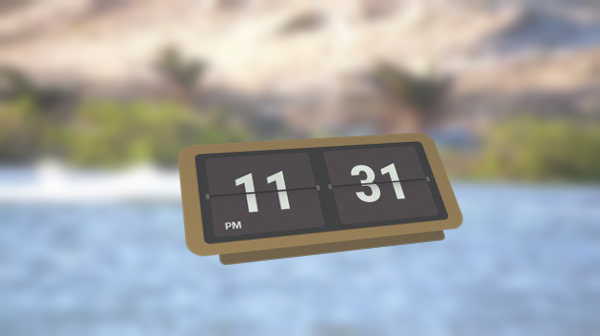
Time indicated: 11:31
